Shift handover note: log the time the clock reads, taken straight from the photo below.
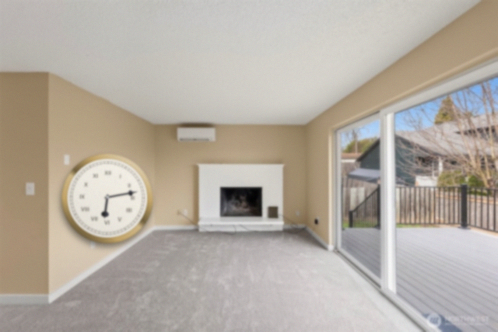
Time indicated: 6:13
